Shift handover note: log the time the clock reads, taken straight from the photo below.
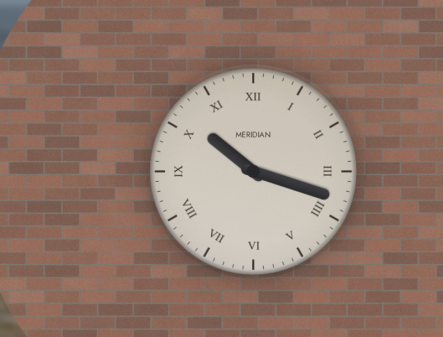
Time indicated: 10:18
